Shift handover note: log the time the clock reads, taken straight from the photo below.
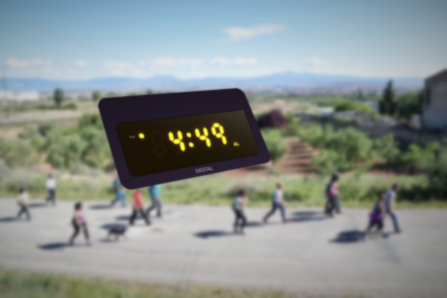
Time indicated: 4:49
